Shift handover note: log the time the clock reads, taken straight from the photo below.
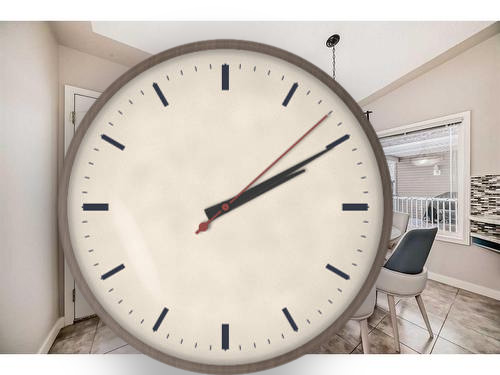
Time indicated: 2:10:08
